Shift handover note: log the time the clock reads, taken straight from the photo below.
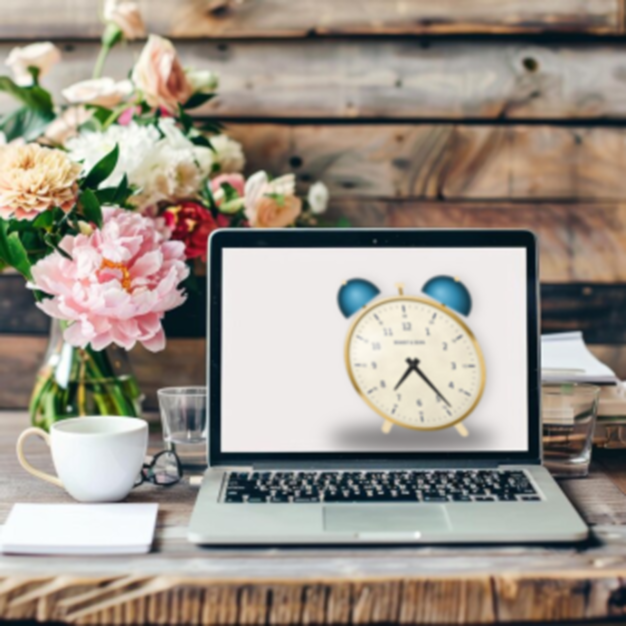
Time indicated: 7:24
